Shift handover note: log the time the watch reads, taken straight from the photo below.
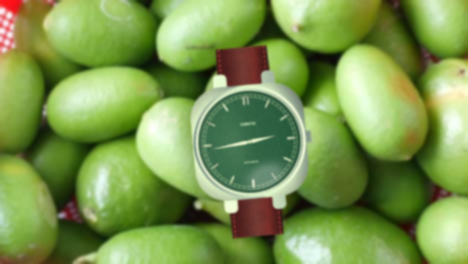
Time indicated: 2:44
